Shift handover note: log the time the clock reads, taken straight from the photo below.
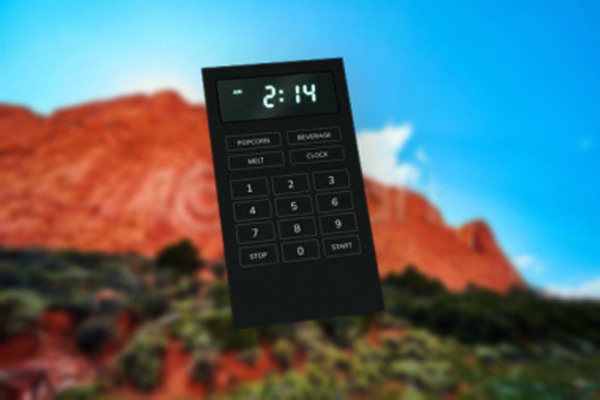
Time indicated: 2:14
